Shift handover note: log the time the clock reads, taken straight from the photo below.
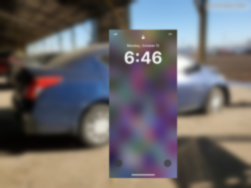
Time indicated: 6:46
